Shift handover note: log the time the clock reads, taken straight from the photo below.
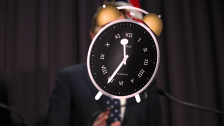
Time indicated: 11:35
